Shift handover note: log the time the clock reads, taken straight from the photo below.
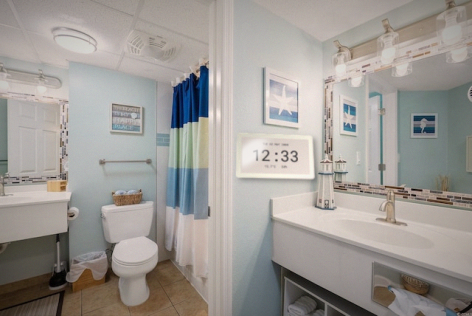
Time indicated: 12:33
